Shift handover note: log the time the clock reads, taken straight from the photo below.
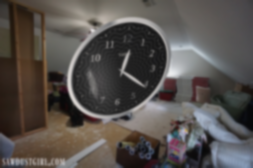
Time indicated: 12:21
